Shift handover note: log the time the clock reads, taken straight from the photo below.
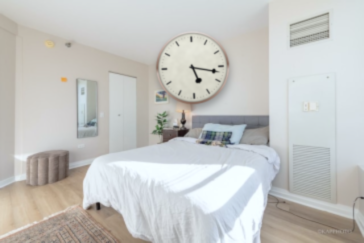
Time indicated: 5:17
